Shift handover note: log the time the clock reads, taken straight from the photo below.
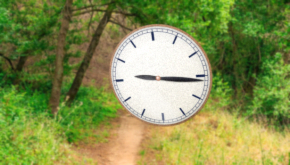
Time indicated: 9:16
